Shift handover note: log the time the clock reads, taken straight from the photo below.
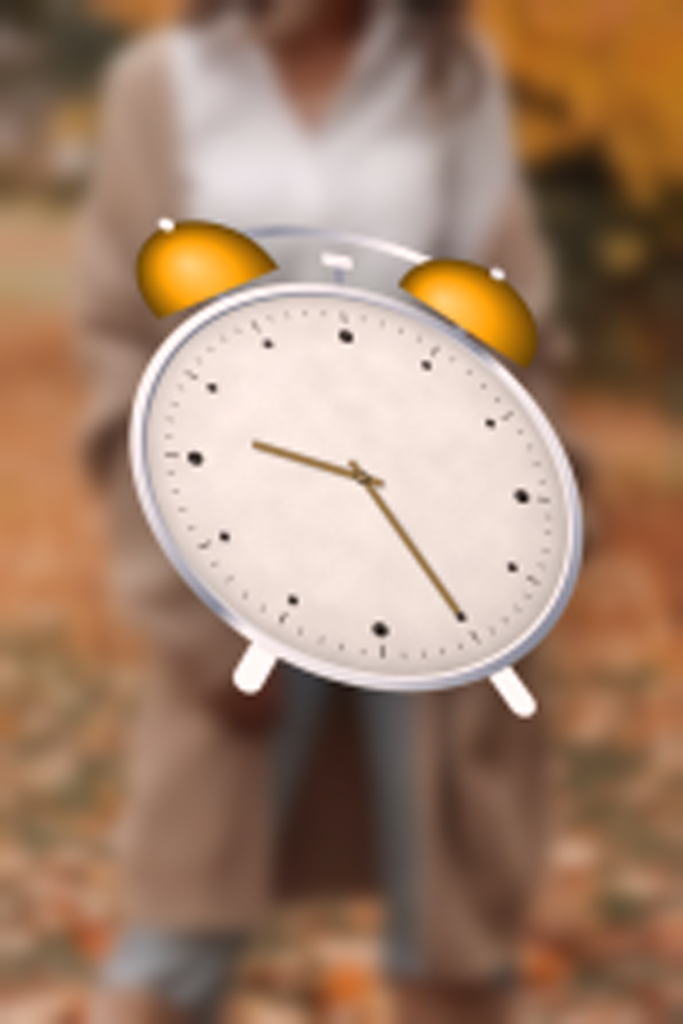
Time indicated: 9:25
